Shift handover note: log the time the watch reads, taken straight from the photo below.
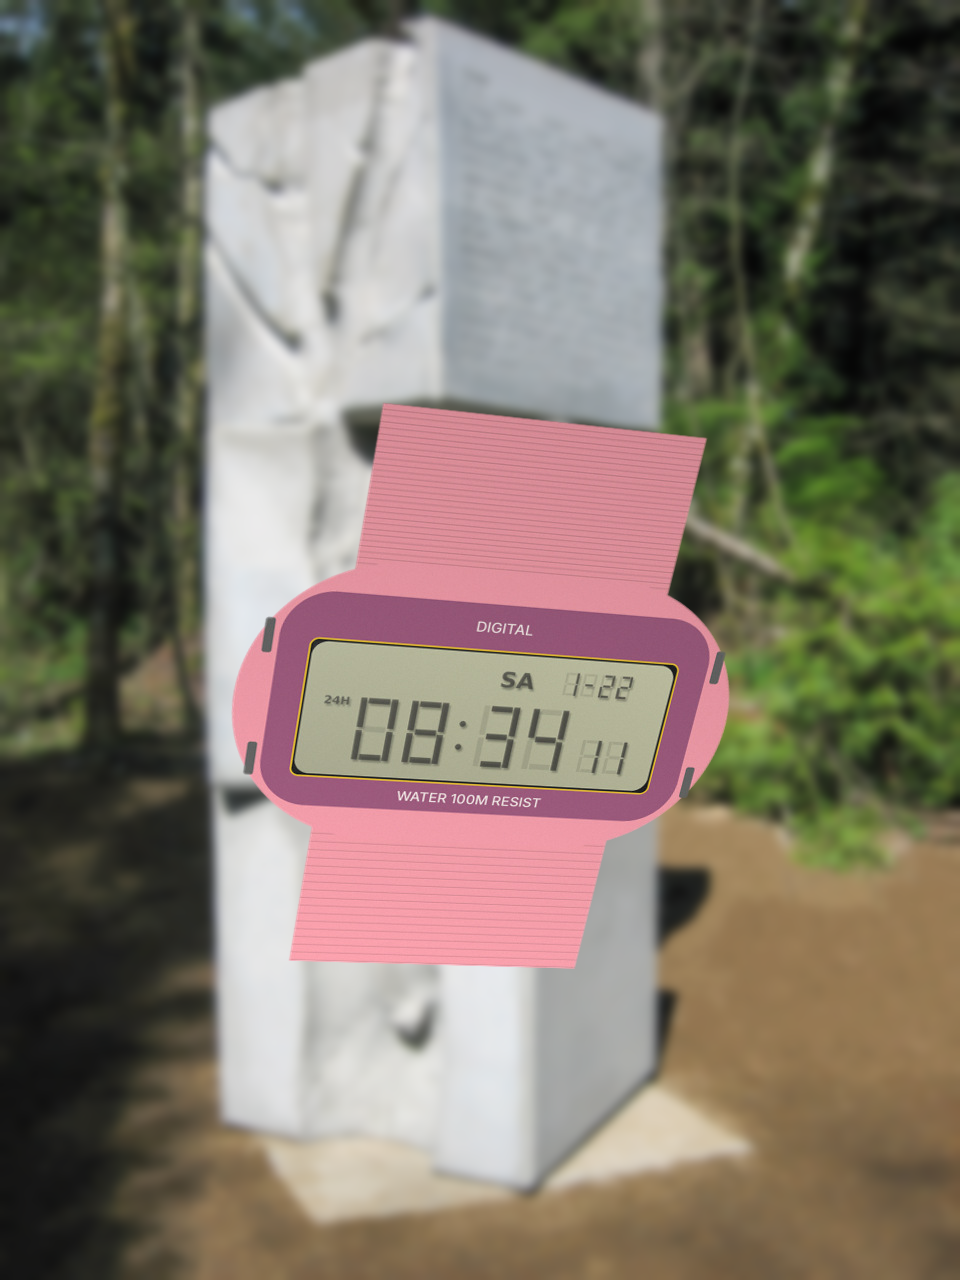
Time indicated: 8:34:11
